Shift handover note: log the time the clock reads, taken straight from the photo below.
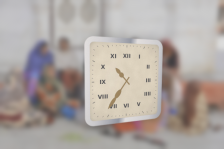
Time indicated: 10:36
